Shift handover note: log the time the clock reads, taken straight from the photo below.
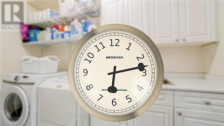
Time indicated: 6:13
